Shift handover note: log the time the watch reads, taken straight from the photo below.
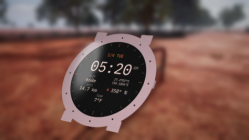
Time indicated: 5:20
